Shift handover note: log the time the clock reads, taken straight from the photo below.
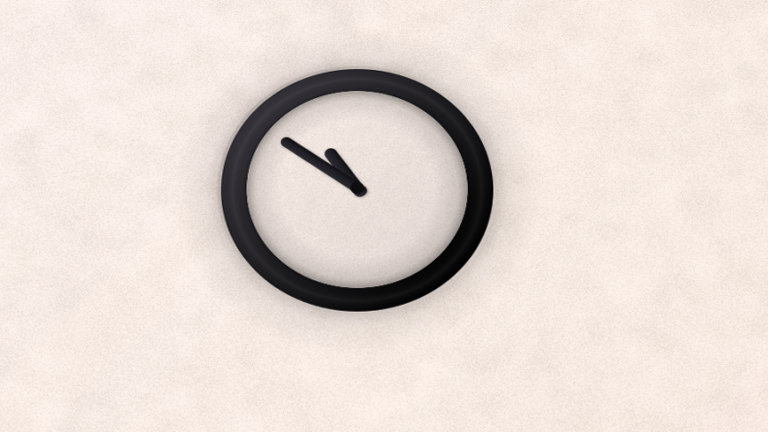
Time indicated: 10:51
